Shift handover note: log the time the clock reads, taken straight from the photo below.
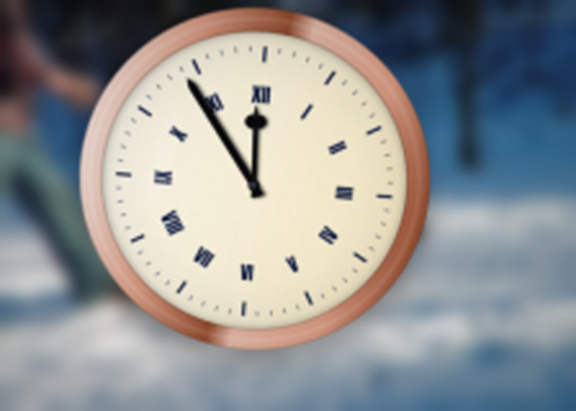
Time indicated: 11:54
